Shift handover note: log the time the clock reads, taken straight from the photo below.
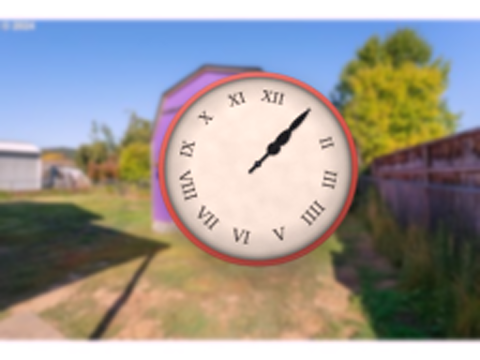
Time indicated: 1:05
